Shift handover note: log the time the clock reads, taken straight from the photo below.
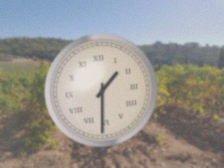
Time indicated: 1:31
